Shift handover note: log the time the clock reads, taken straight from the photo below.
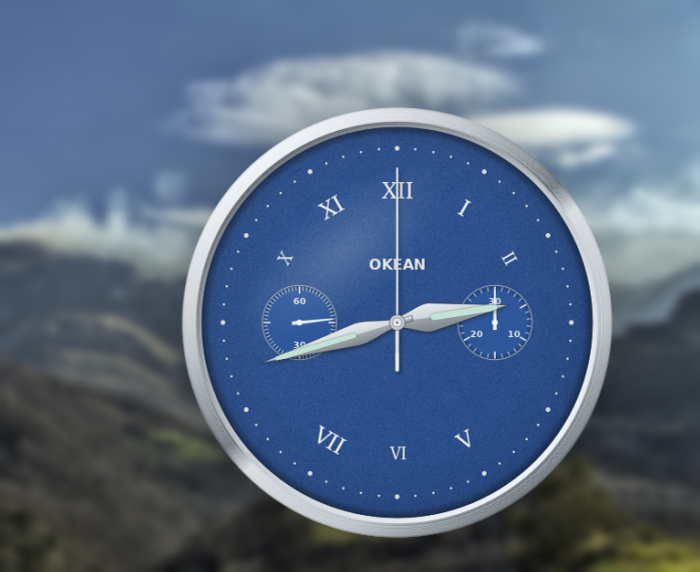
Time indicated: 2:42:14
